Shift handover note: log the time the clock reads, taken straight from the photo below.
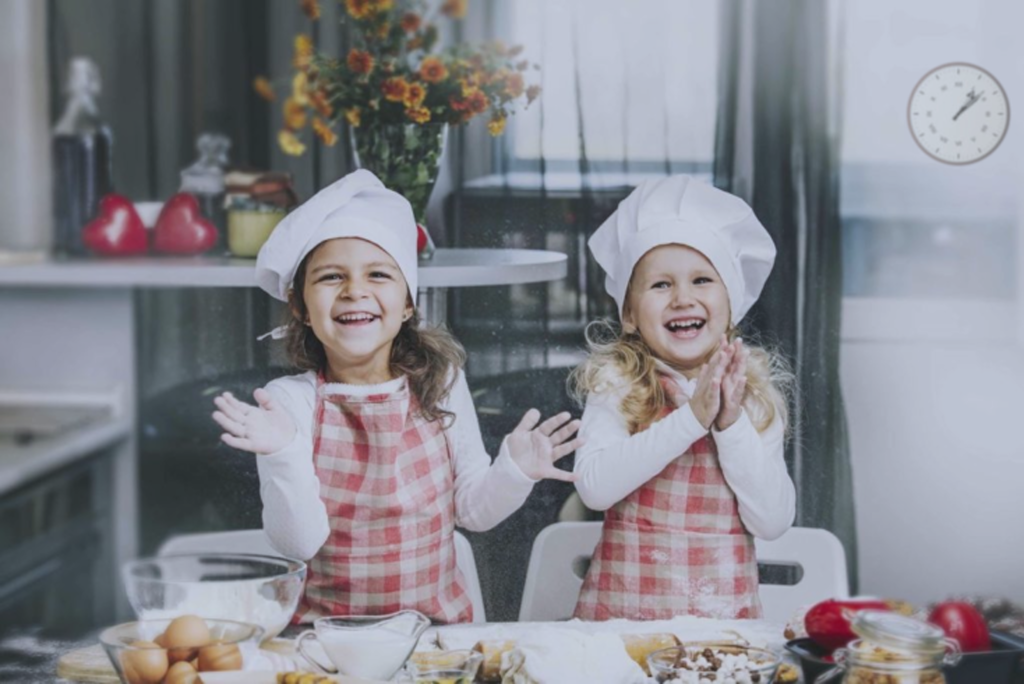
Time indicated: 1:08
